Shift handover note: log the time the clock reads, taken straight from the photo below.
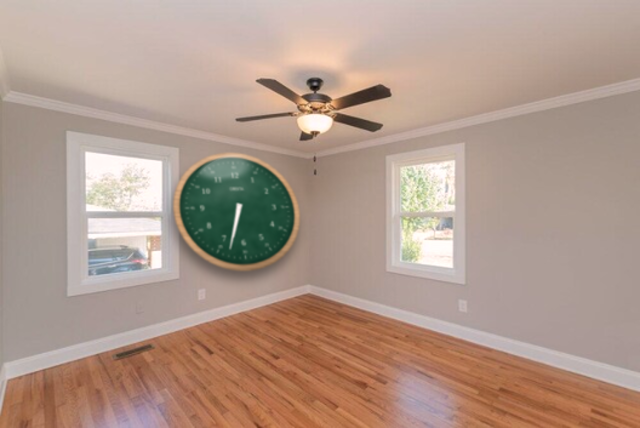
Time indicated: 6:33
